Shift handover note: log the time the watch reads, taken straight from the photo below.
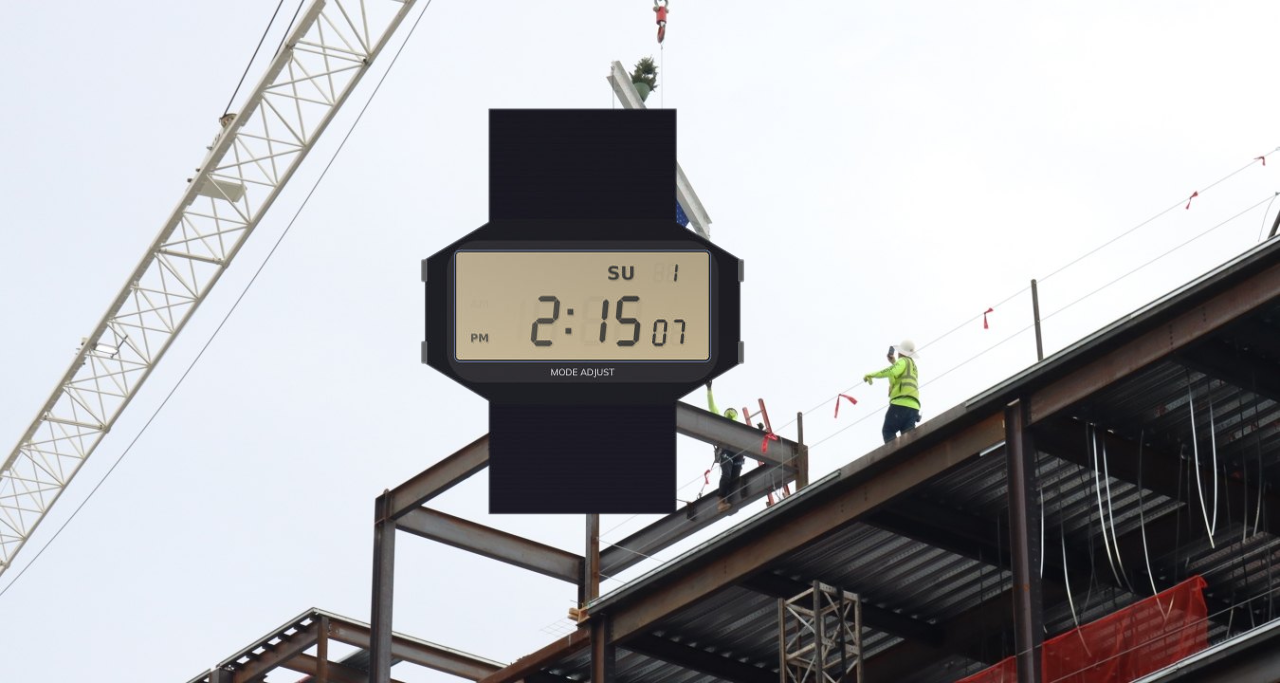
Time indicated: 2:15:07
